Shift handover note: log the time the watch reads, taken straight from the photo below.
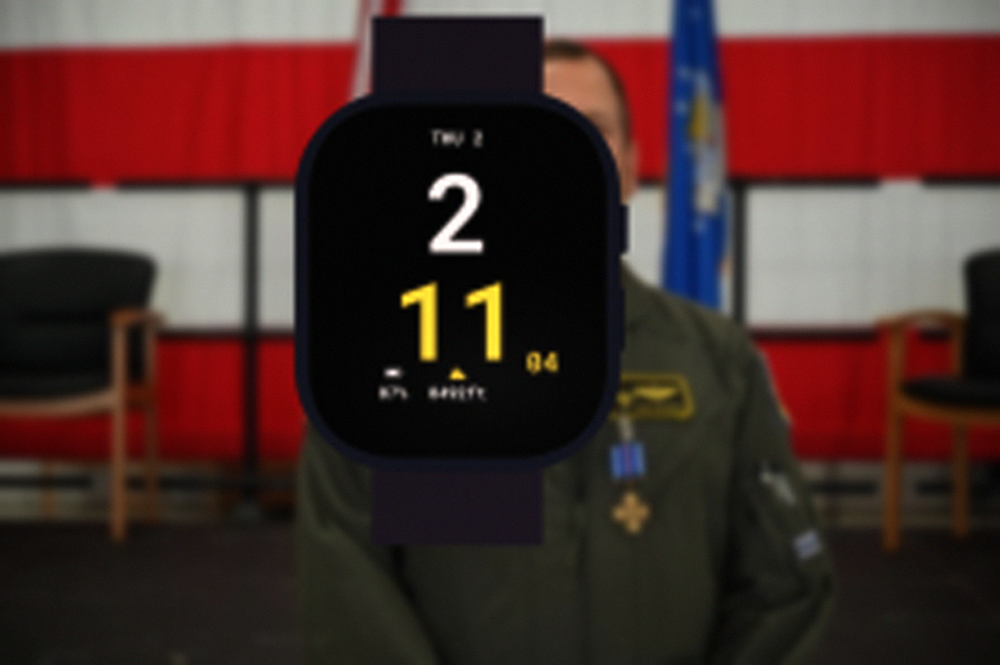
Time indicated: 2:11
